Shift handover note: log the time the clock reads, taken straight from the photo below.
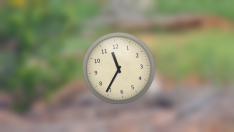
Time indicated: 11:36
